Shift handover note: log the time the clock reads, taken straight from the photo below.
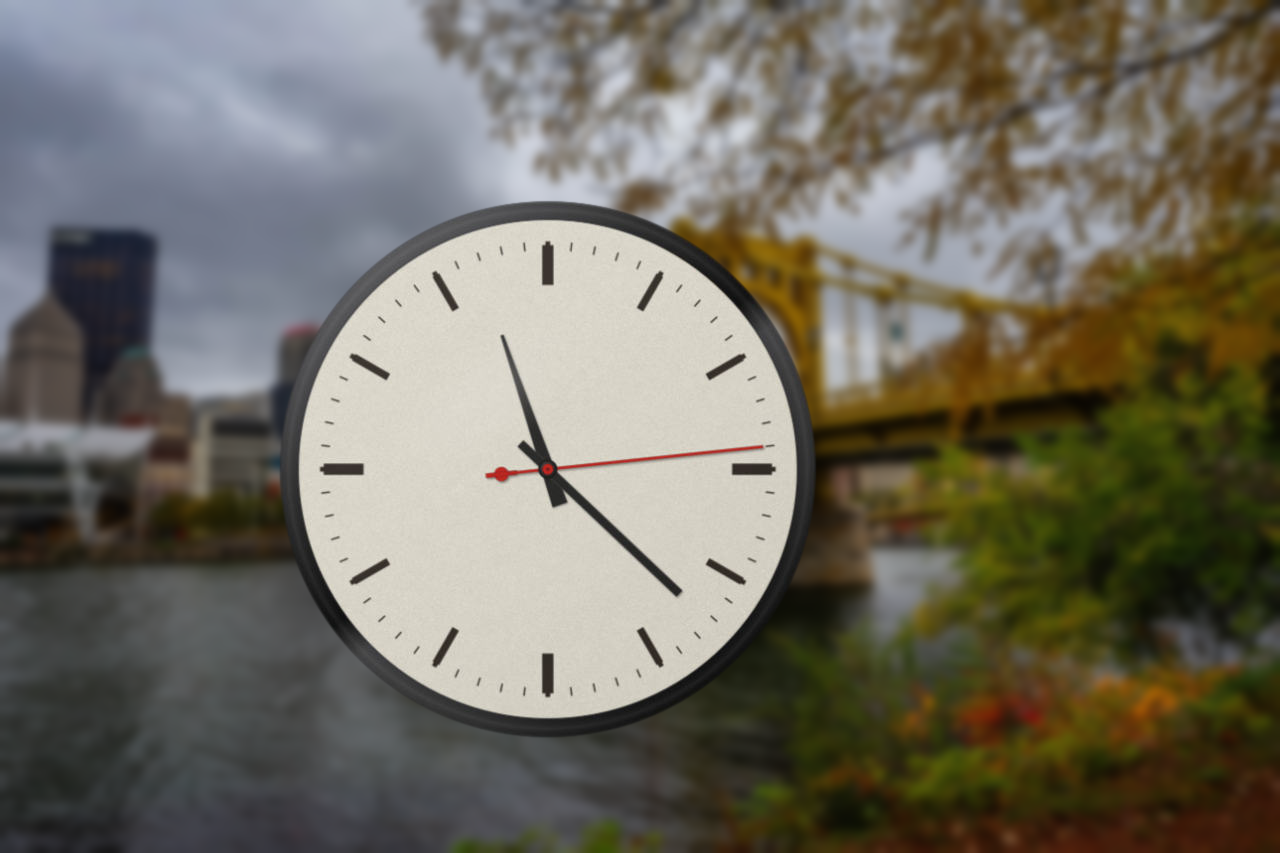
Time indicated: 11:22:14
